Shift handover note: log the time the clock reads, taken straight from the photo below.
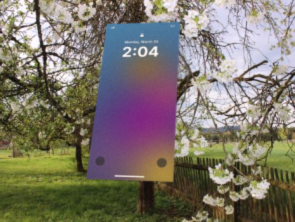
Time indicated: 2:04
